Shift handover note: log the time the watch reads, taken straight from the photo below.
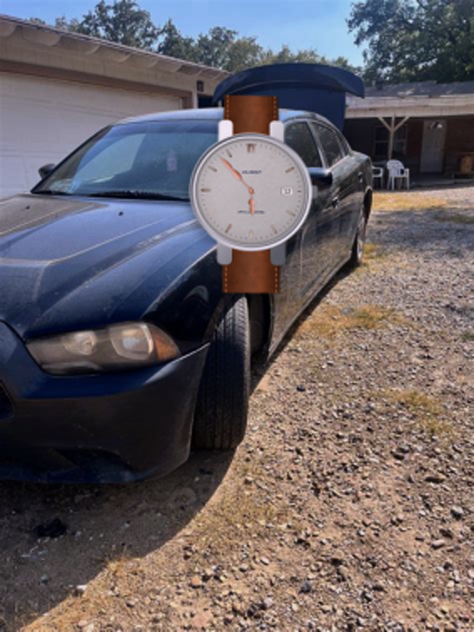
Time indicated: 5:53
